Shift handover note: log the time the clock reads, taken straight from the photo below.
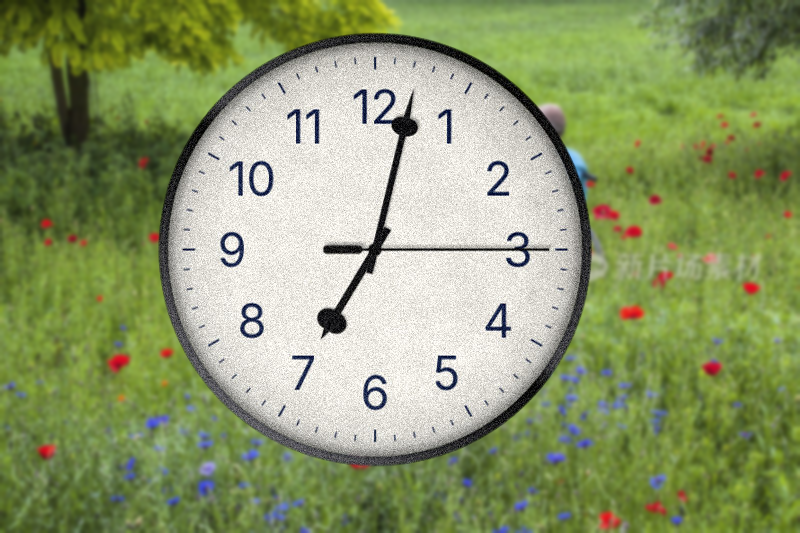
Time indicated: 7:02:15
